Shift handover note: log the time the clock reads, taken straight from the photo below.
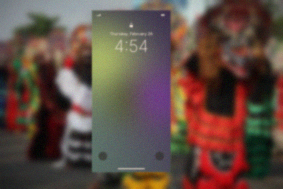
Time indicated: 4:54
